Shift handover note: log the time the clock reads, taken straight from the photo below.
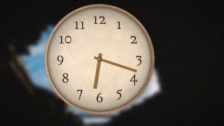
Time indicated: 6:18
